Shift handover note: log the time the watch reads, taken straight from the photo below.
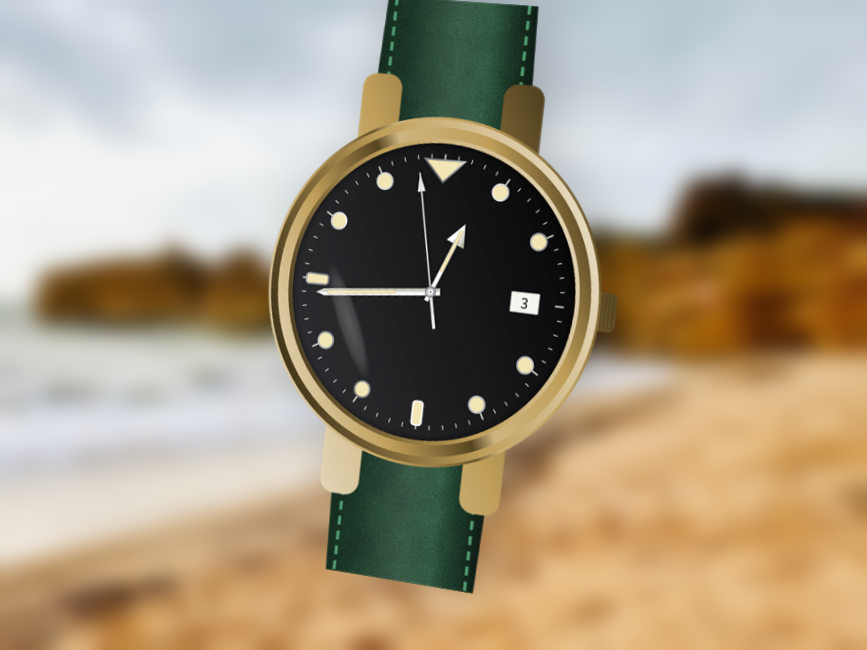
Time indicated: 12:43:58
